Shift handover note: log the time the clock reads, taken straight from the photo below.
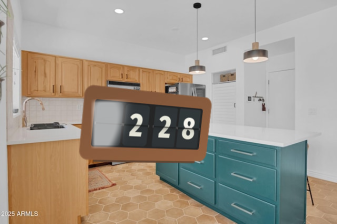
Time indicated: 2:28
